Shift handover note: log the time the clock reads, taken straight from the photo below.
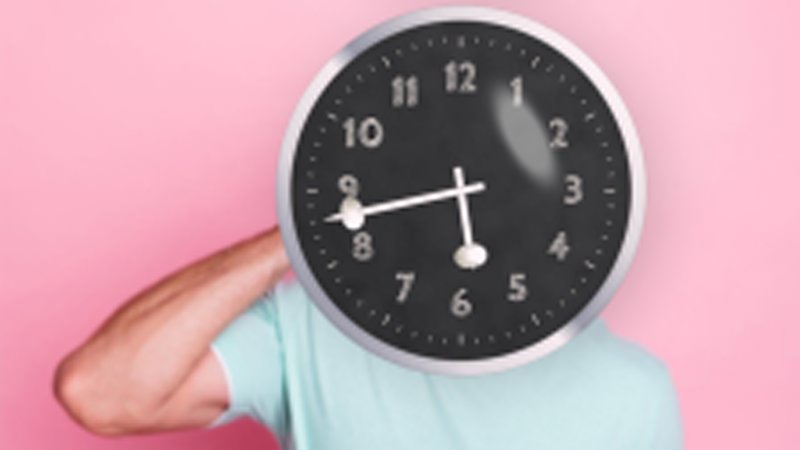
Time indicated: 5:43
